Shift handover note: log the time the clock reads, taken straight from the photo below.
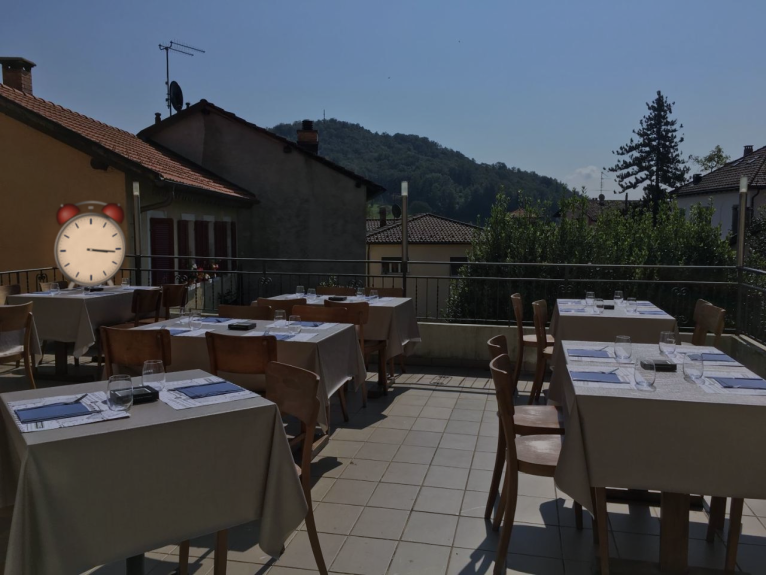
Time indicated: 3:16
